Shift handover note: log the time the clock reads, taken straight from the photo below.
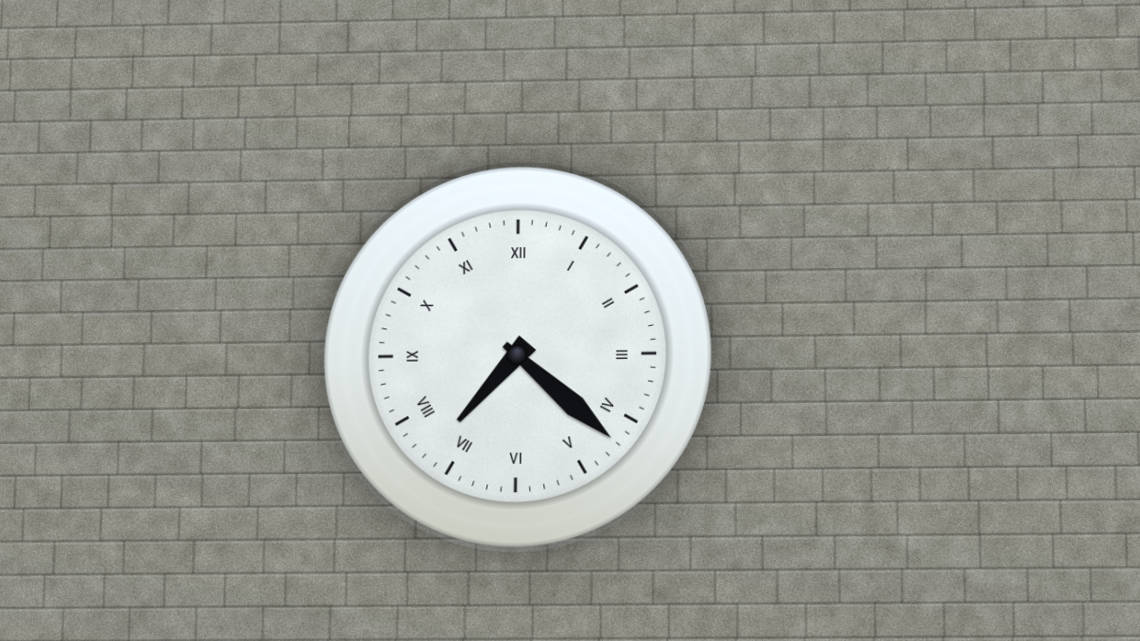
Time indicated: 7:22
